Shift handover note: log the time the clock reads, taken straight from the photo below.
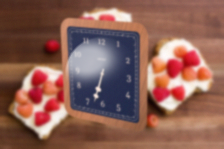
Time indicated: 6:33
